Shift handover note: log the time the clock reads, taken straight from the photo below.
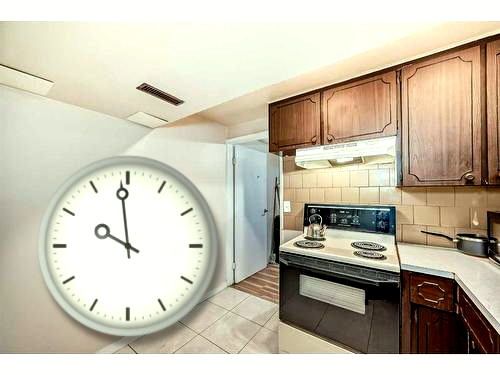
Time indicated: 9:59
